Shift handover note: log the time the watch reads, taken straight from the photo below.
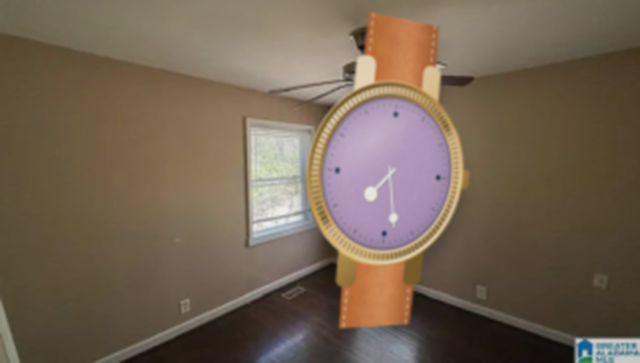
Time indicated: 7:28
